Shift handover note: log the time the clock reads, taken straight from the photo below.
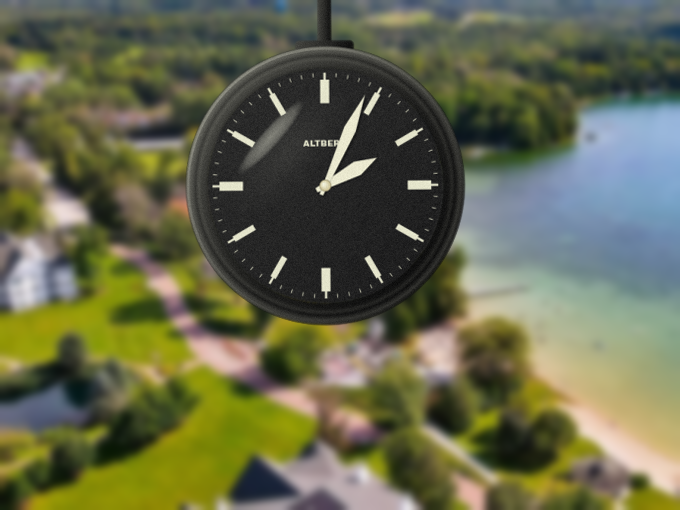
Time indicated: 2:04
